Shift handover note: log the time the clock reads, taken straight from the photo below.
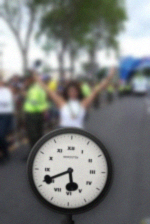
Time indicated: 5:41
